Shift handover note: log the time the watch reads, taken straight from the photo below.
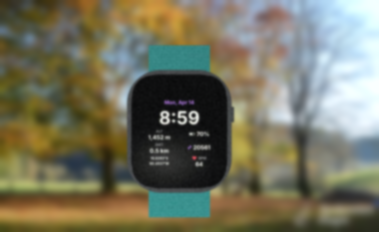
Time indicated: 8:59
